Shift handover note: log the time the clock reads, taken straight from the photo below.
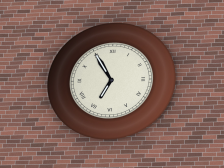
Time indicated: 6:55
